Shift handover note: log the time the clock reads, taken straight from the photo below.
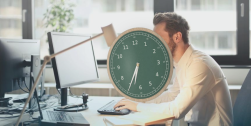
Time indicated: 6:35
